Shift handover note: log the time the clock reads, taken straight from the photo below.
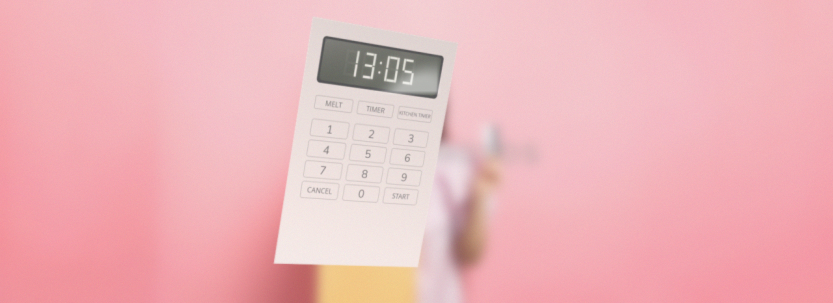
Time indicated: 13:05
